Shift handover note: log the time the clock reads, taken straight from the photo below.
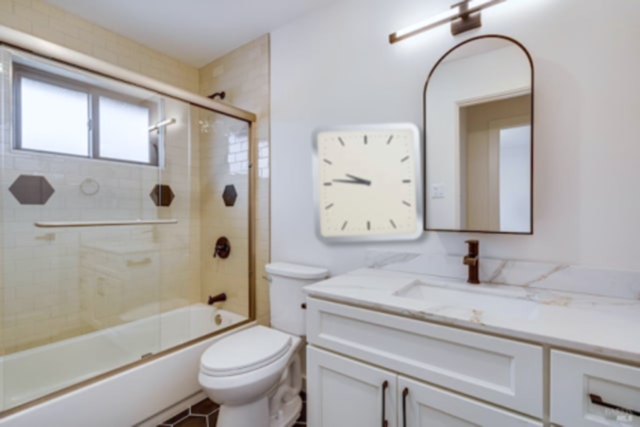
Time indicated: 9:46
